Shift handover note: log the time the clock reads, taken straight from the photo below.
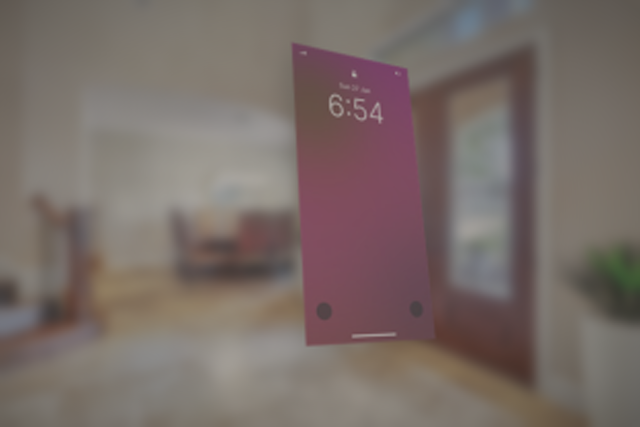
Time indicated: 6:54
